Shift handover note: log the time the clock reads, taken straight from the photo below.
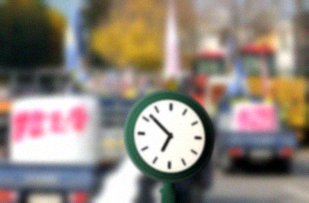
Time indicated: 6:52
